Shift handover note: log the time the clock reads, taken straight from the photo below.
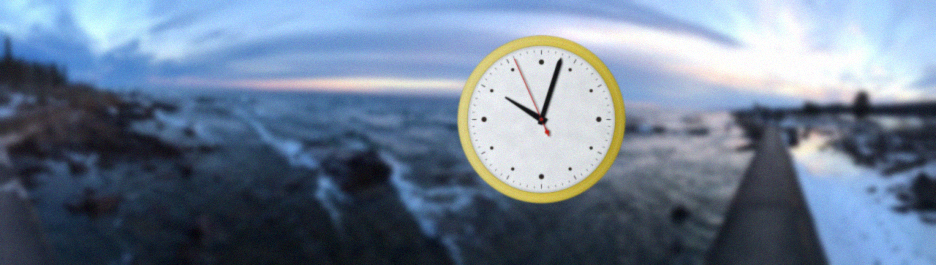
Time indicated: 10:02:56
